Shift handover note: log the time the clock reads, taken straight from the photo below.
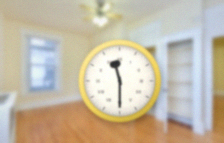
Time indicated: 11:30
